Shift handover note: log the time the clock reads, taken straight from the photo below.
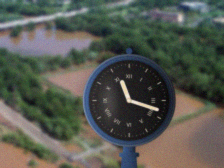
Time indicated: 11:18
